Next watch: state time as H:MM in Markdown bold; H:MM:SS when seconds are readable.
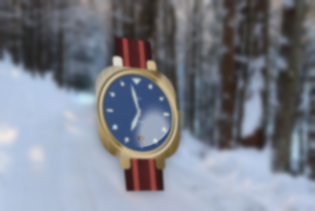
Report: **6:58**
